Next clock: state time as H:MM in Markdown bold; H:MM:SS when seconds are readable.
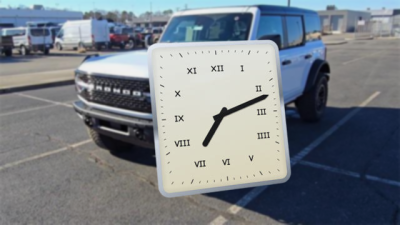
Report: **7:12**
